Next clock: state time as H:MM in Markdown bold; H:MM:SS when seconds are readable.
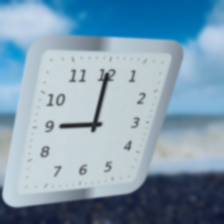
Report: **9:00**
